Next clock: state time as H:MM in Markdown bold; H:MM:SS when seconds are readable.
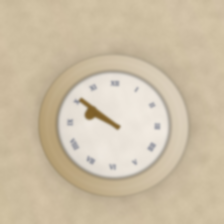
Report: **9:51**
